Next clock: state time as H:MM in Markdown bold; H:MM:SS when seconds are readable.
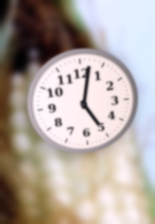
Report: **5:02**
